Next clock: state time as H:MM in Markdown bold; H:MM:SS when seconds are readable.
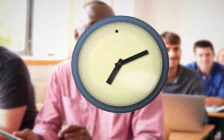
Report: **7:12**
